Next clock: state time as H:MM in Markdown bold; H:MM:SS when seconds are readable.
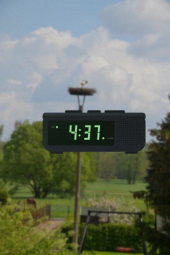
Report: **4:37**
